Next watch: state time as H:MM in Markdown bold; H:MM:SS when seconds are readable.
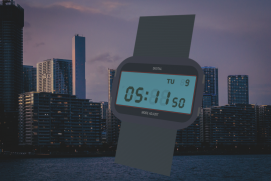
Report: **5:11:50**
